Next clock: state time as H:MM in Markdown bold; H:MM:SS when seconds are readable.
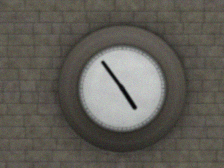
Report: **4:54**
